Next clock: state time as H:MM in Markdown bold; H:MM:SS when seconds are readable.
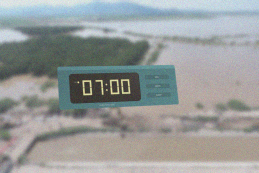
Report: **7:00**
